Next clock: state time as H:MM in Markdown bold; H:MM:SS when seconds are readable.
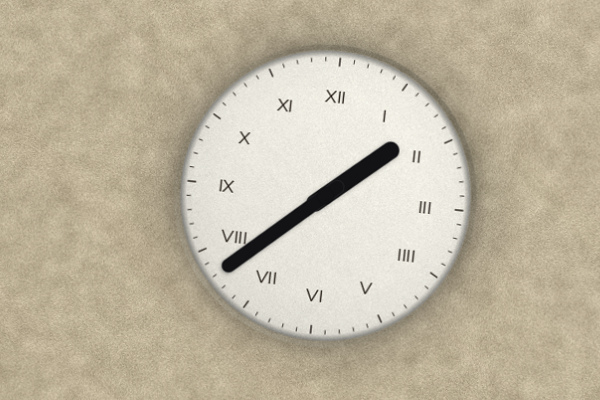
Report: **1:38**
